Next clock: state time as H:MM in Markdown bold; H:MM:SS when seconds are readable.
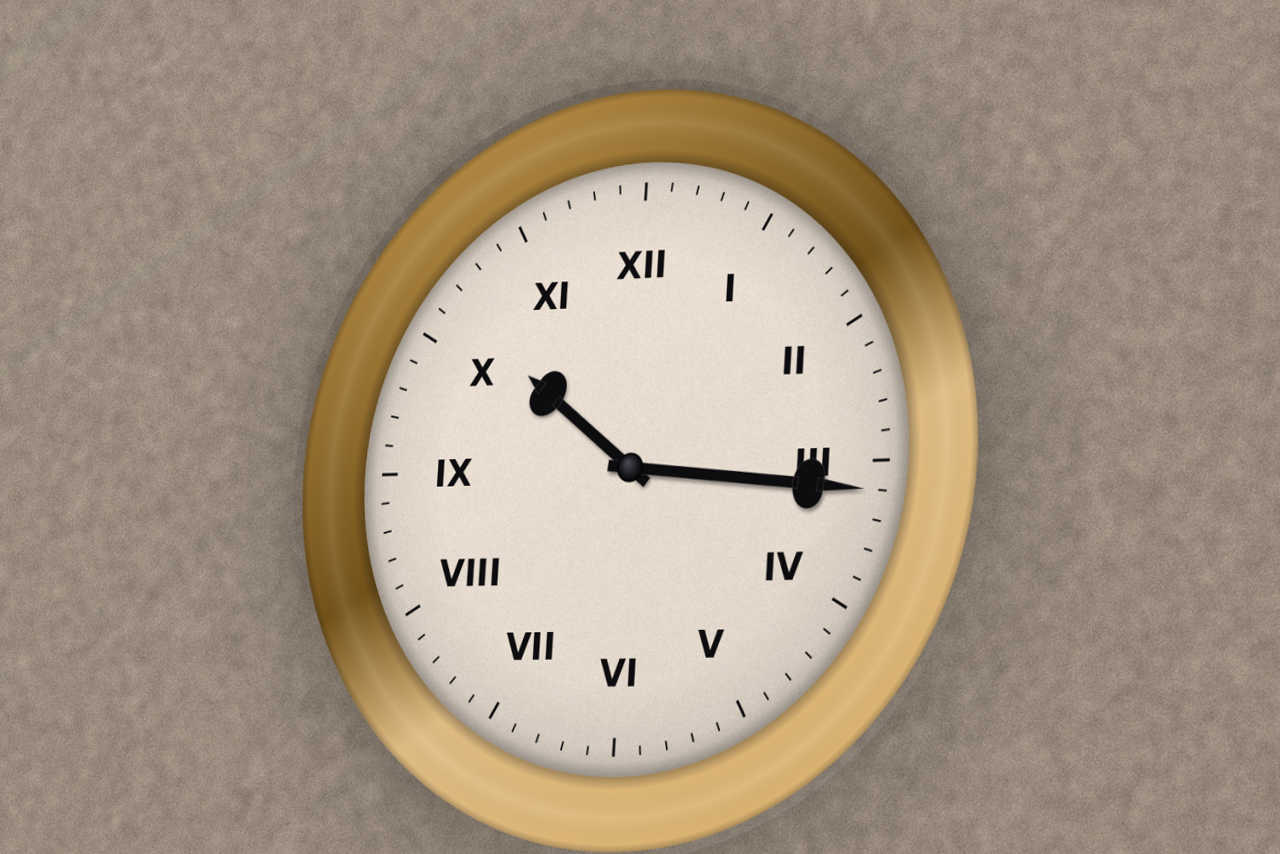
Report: **10:16**
